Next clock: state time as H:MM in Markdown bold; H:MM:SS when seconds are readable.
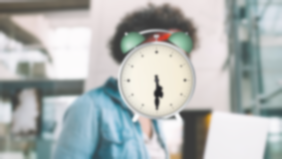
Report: **5:30**
